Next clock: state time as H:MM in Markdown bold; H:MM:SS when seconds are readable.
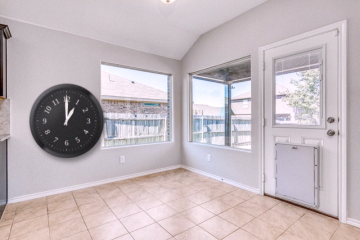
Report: **1:00**
